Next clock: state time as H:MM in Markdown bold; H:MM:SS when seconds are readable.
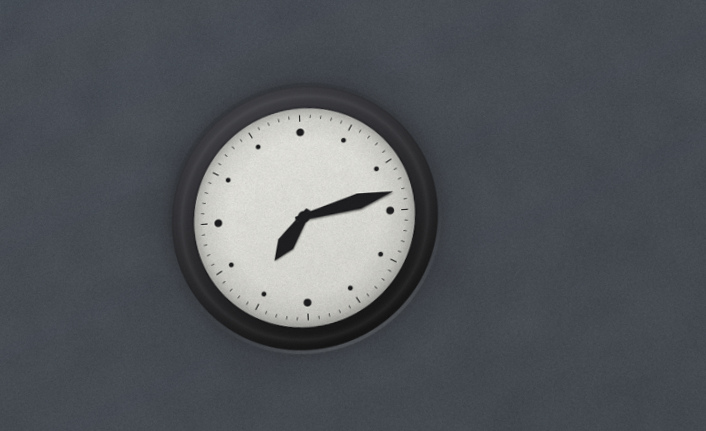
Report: **7:13**
